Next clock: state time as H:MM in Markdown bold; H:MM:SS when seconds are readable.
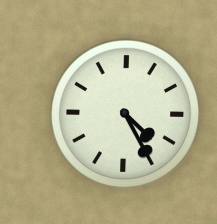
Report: **4:25**
